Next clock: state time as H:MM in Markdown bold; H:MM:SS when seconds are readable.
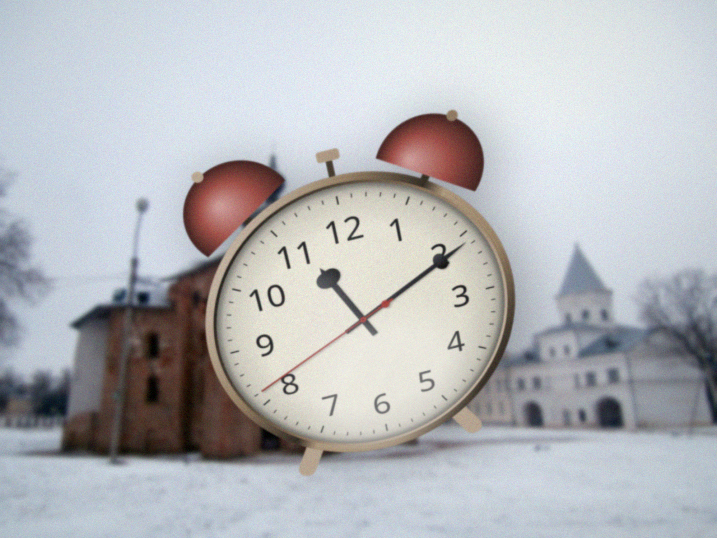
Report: **11:10:41**
